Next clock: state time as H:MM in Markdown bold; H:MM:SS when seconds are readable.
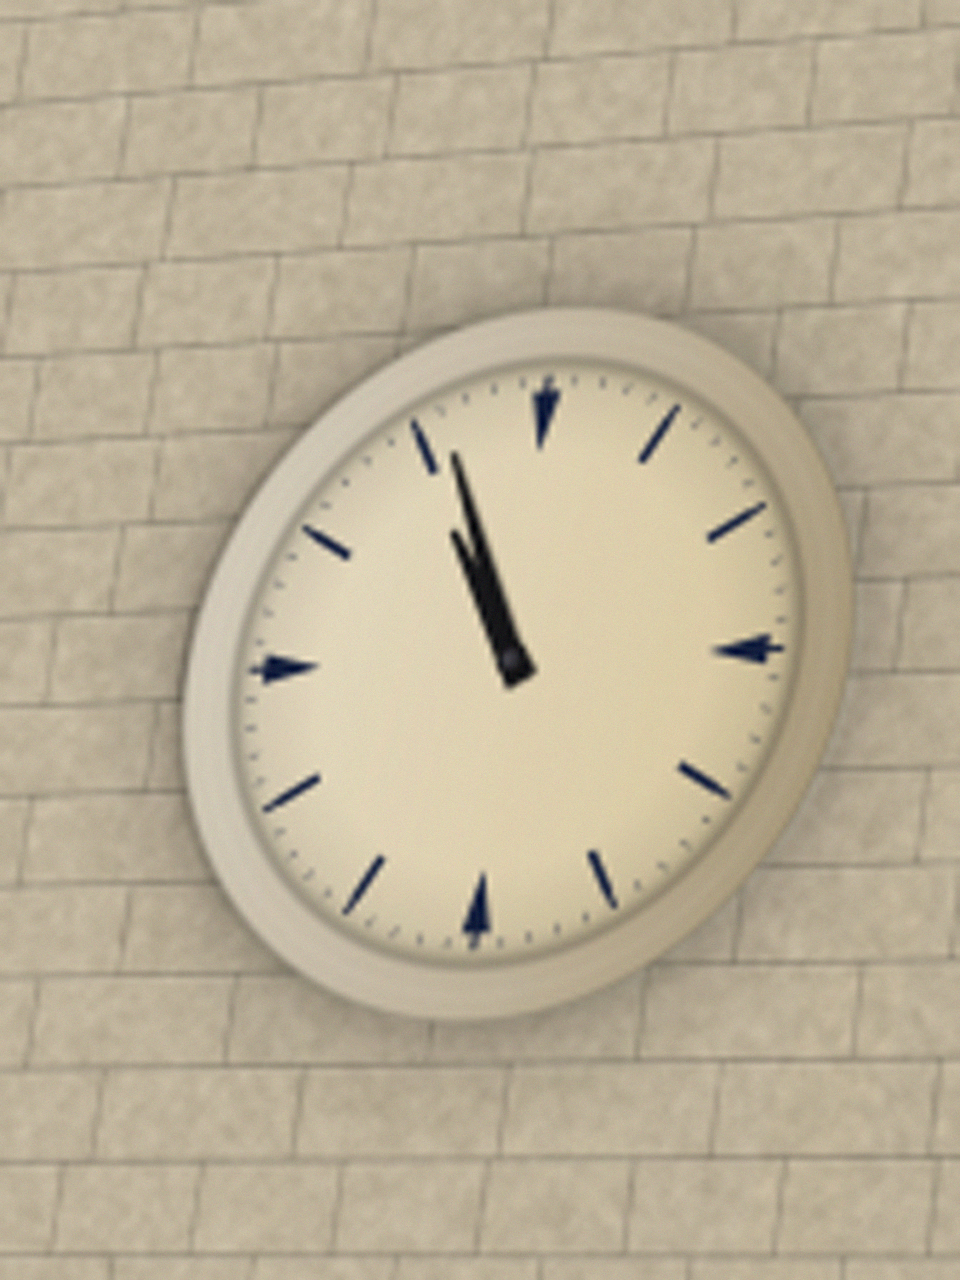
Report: **10:56**
